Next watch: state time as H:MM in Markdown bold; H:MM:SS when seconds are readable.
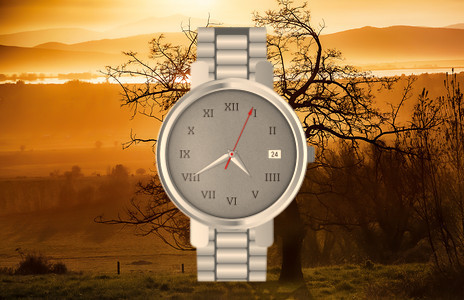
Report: **4:40:04**
